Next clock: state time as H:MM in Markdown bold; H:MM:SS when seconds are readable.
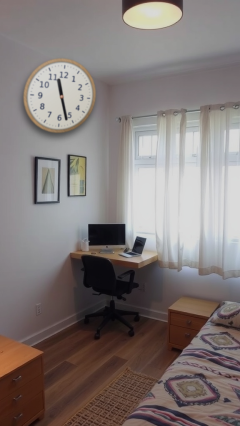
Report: **11:27**
